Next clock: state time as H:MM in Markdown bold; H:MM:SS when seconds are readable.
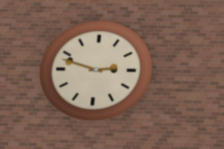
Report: **2:48**
